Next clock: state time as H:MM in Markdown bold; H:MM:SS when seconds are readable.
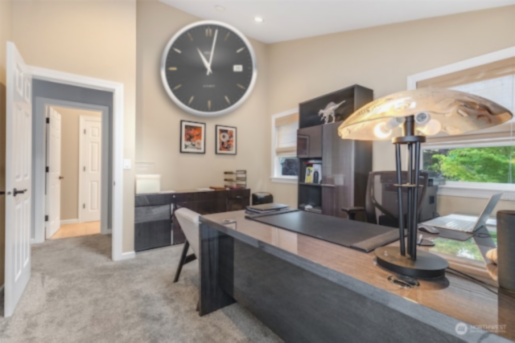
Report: **11:02**
